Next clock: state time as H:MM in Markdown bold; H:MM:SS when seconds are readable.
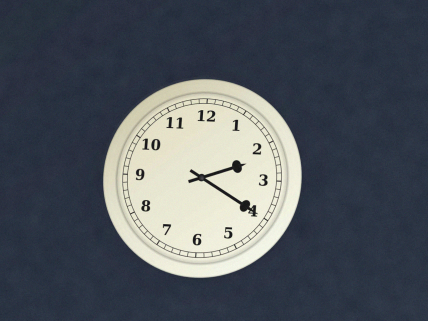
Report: **2:20**
